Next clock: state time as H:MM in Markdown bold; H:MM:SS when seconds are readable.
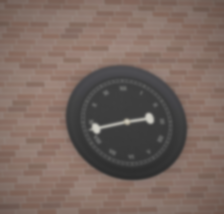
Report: **2:43**
